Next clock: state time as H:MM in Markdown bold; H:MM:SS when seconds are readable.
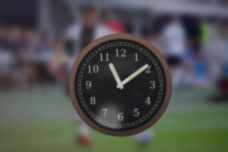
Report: **11:09**
